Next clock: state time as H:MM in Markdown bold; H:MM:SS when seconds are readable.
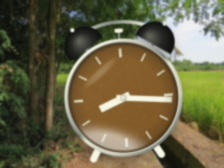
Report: **8:16**
